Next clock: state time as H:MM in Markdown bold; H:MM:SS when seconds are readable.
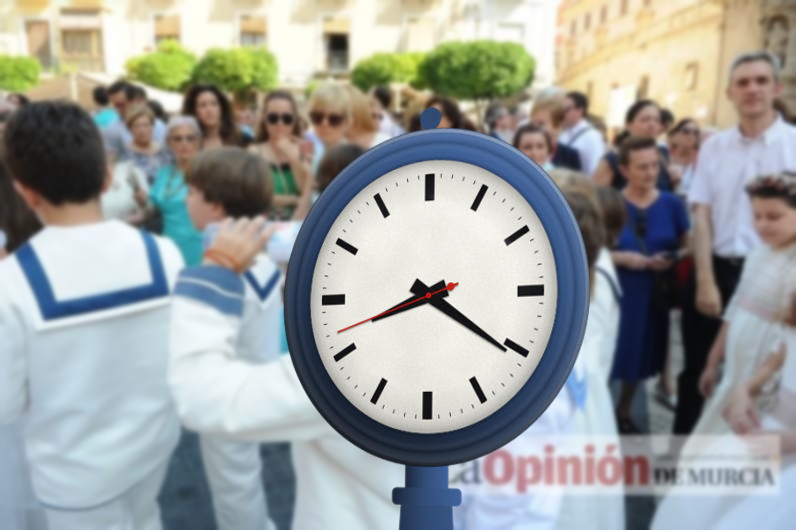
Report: **8:20:42**
